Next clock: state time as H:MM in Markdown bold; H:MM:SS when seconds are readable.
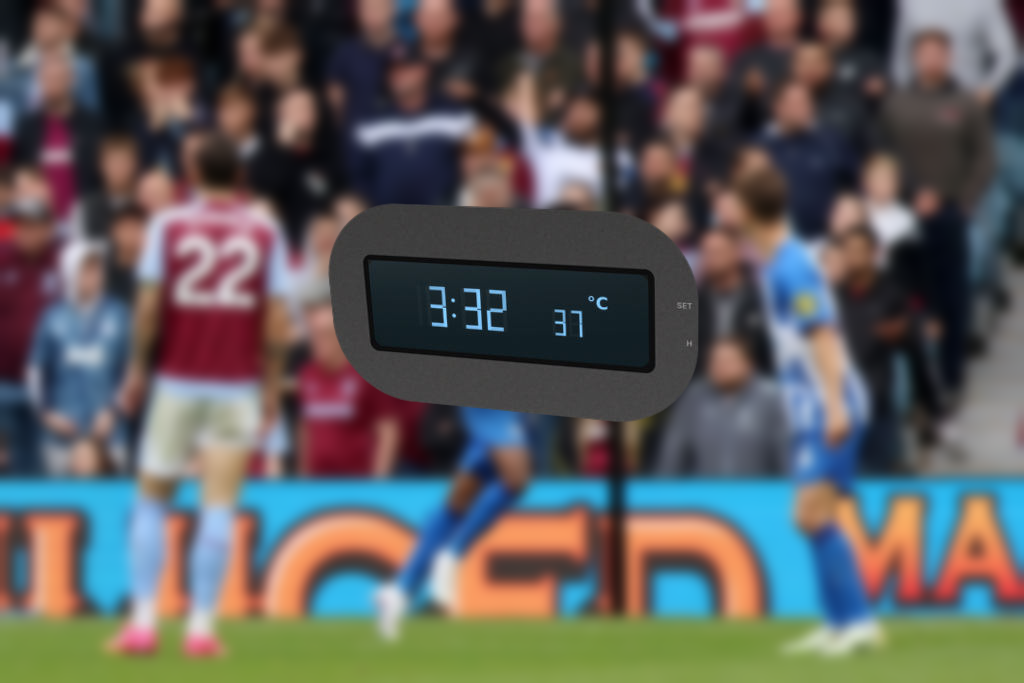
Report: **3:32**
